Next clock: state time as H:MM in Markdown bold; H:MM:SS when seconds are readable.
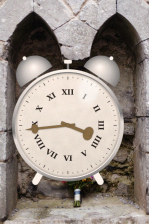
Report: **3:44**
